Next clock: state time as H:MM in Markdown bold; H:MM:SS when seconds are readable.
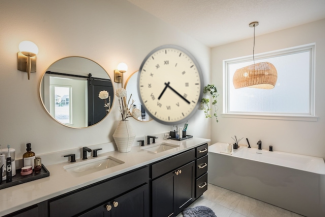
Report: **7:21**
